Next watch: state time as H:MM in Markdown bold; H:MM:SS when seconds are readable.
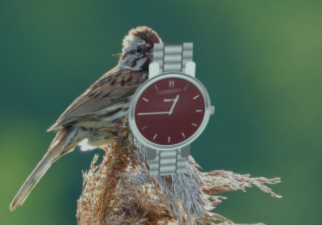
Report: **12:45**
